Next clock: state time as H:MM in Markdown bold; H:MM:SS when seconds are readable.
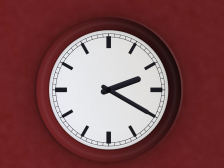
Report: **2:20**
